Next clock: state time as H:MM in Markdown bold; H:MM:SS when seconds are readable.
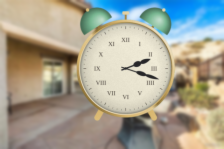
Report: **2:18**
